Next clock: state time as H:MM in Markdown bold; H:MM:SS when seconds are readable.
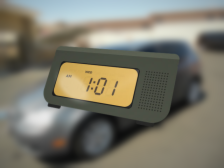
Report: **1:01**
